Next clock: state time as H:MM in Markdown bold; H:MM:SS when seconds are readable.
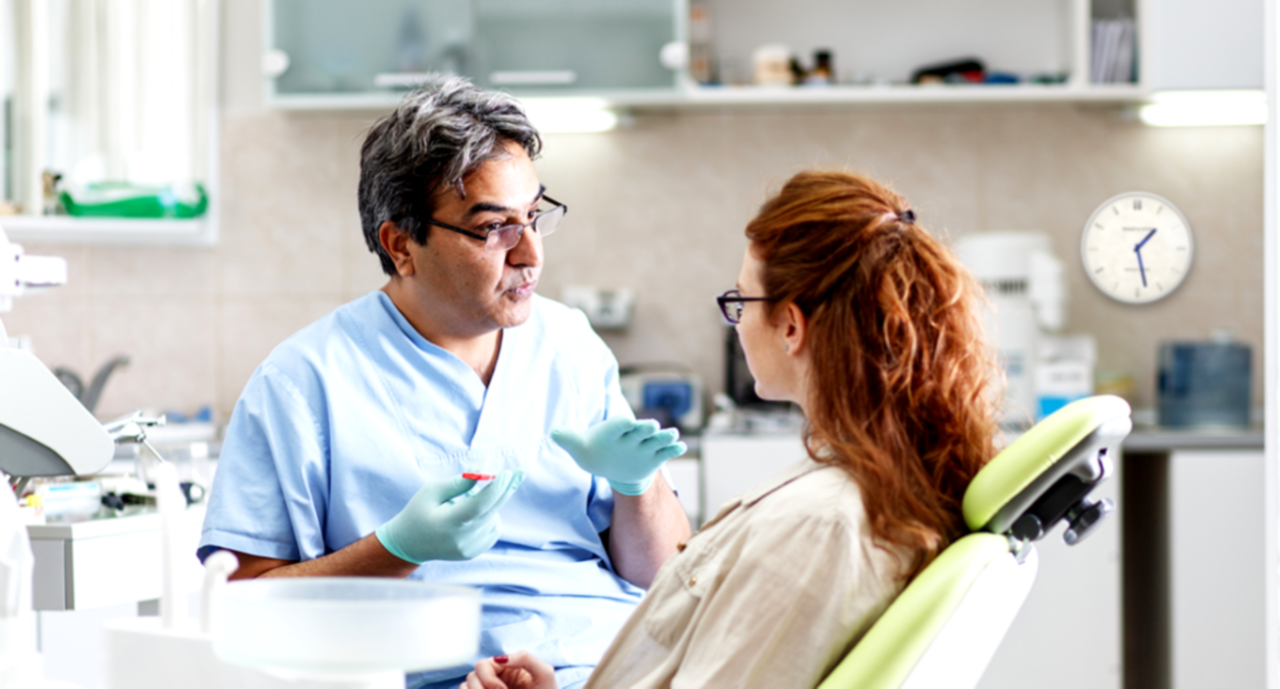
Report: **1:28**
